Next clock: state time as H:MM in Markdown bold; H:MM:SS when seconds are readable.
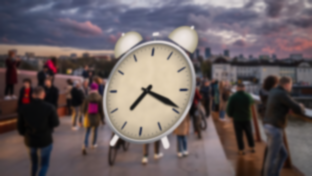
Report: **7:19**
